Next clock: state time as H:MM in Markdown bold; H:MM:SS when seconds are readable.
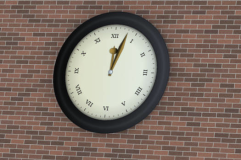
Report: **12:03**
